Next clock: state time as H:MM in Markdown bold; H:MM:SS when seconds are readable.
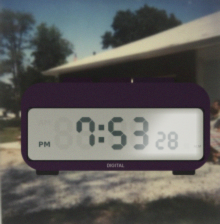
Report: **7:53:28**
